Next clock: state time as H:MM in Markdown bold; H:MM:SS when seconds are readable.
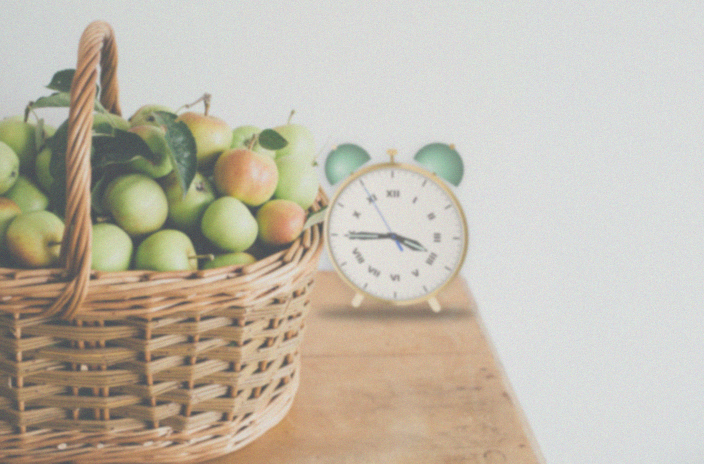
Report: **3:44:55**
